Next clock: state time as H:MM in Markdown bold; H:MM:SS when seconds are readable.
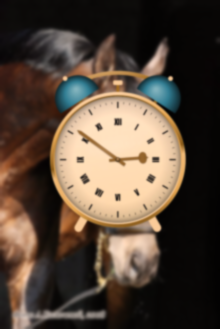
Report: **2:51**
